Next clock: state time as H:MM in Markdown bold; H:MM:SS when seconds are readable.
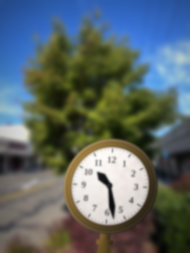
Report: **10:28**
